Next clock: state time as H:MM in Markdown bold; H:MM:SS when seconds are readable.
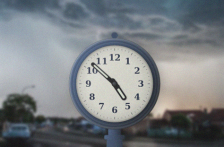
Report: **4:52**
